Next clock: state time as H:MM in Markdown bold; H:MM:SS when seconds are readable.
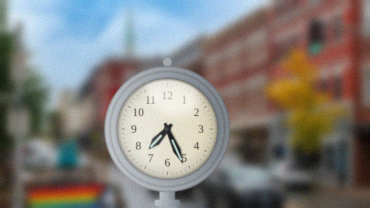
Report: **7:26**
